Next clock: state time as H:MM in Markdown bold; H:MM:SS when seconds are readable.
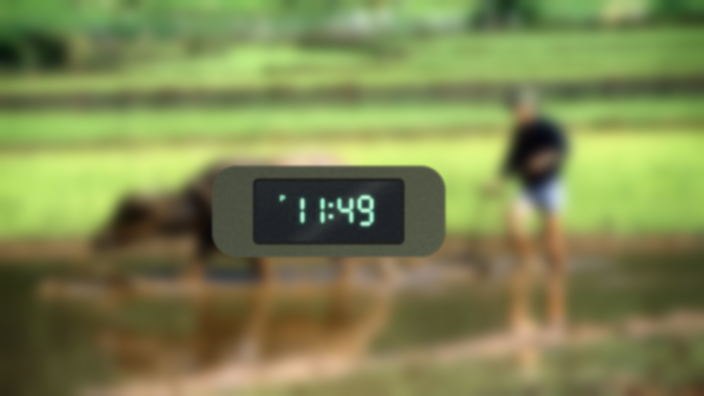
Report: **11:49**
